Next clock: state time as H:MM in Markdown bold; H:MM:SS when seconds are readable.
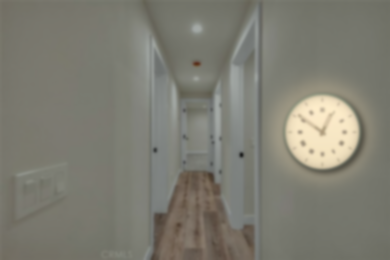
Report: **12:51**
